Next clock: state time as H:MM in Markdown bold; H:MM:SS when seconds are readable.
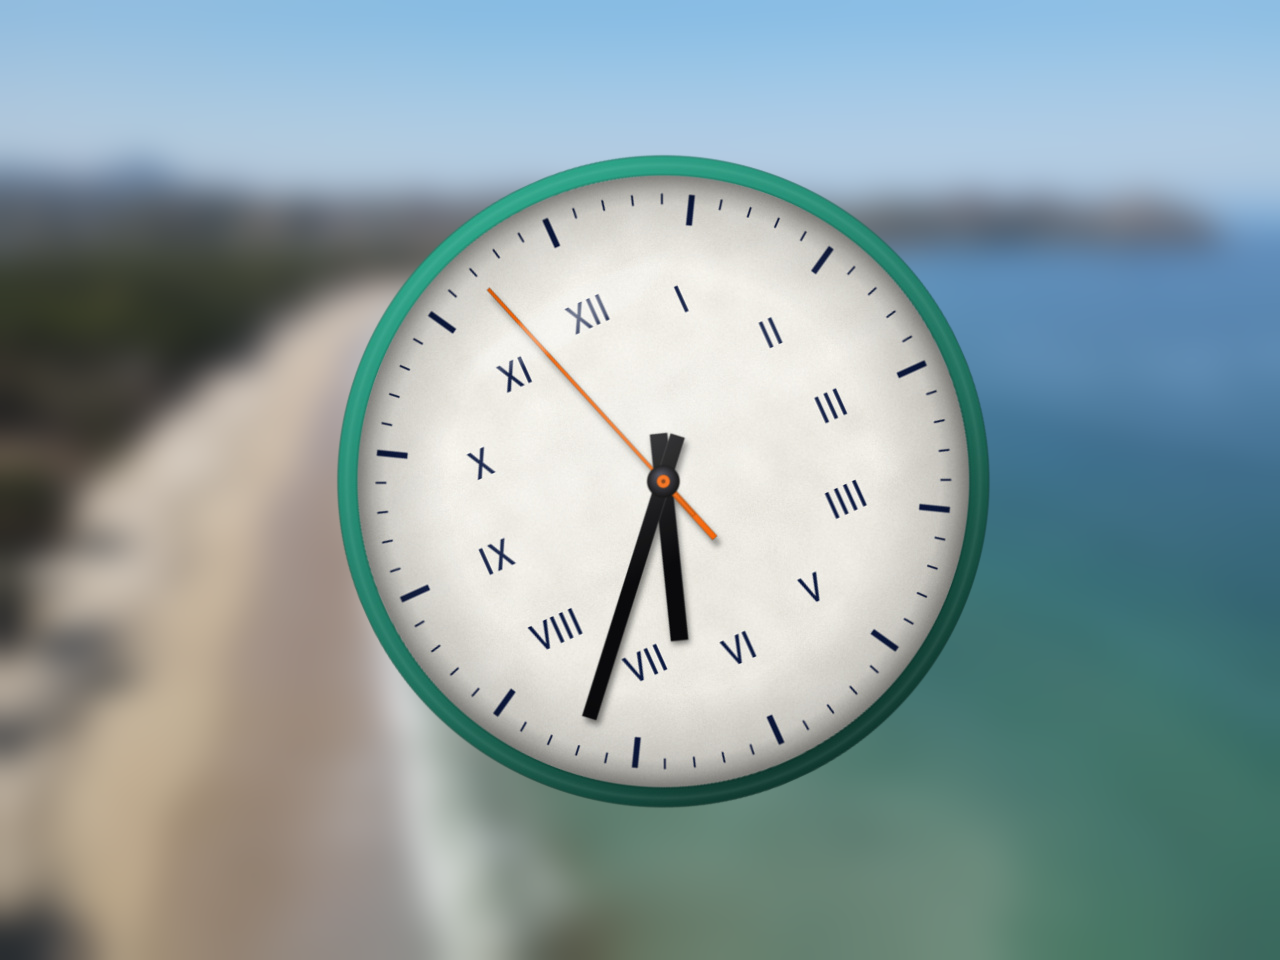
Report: **6:36:57**
